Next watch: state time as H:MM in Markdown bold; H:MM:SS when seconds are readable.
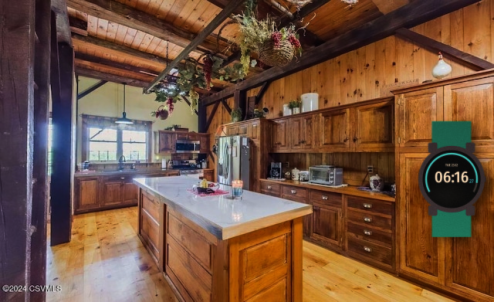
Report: **6:16**
